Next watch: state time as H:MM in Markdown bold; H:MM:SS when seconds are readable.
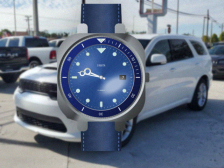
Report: **9:47**
